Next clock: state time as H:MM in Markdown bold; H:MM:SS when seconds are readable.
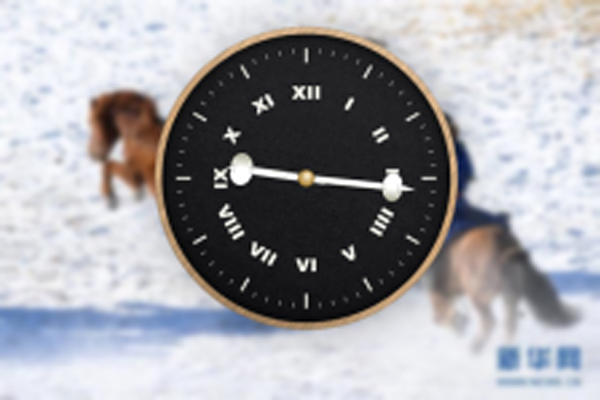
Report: **9:16**
